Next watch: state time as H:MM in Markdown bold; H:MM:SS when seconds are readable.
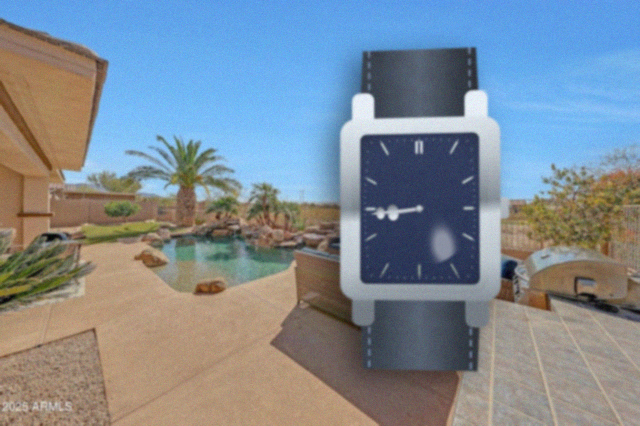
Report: **8:44**
